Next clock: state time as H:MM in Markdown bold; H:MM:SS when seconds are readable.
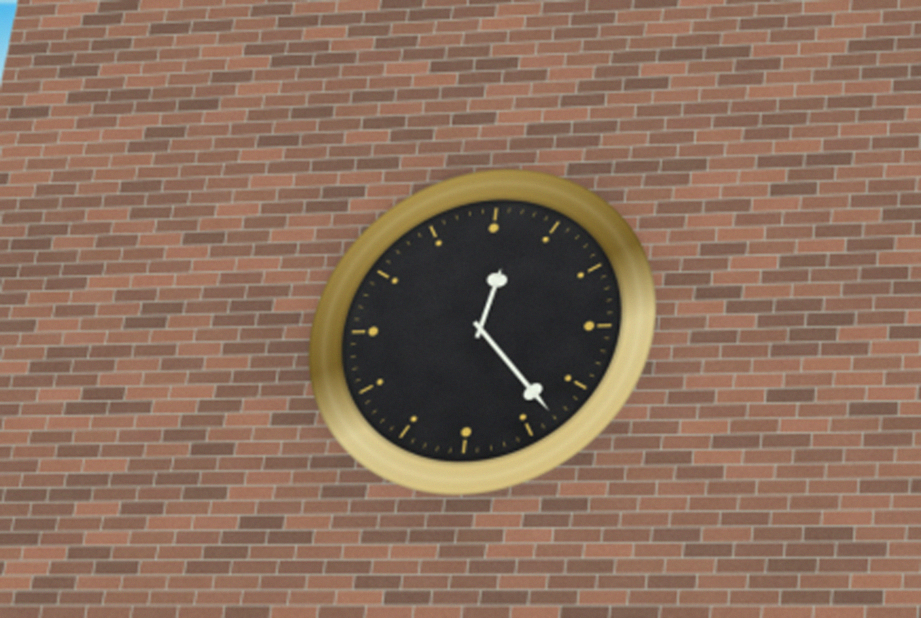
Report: **12:23**
